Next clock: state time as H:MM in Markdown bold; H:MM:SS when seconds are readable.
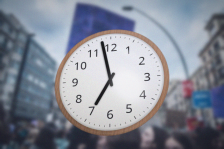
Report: **6:58**
